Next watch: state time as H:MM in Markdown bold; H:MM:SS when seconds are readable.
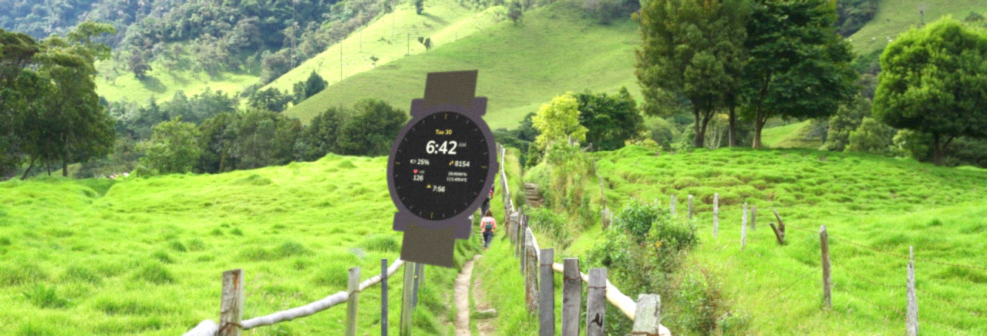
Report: **6:42**
